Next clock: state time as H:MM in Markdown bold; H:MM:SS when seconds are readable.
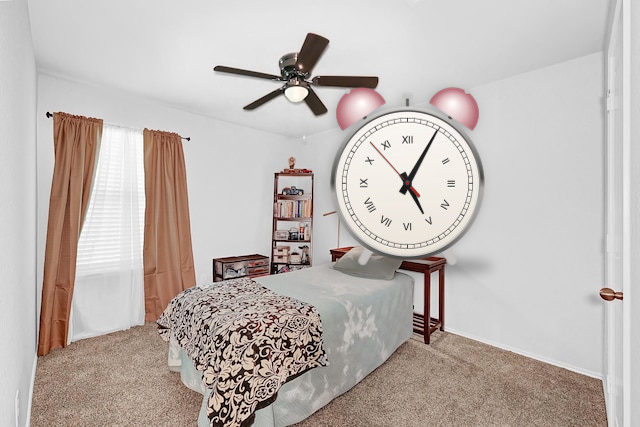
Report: **5:04:53**
